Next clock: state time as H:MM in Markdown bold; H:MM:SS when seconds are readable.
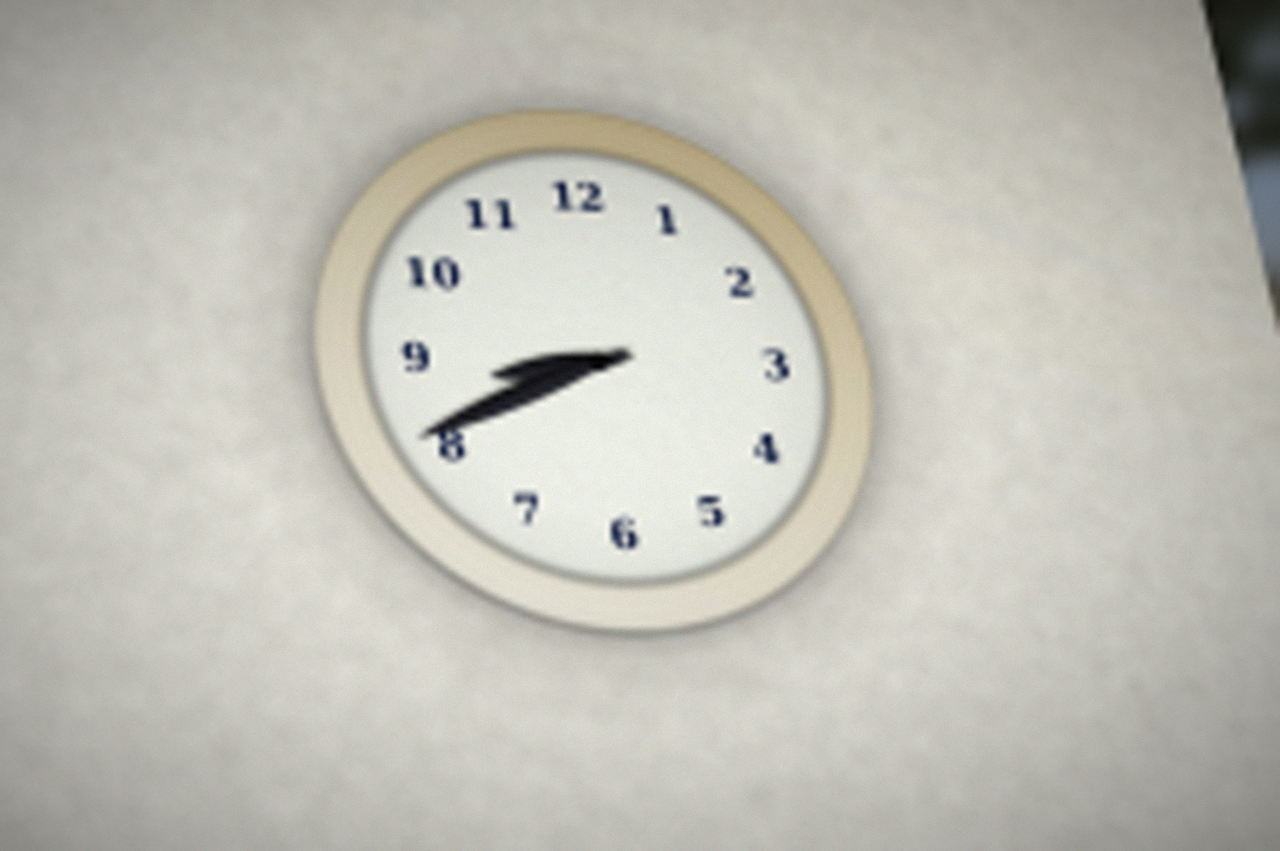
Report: **8:41**
